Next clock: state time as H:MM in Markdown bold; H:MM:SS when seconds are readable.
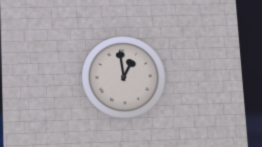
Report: **12:59**
